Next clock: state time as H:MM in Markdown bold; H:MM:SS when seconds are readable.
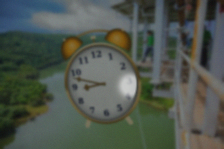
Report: **8:48**
